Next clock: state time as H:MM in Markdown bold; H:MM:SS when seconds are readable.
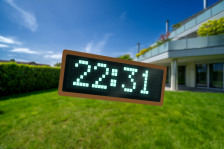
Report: **22:31**
